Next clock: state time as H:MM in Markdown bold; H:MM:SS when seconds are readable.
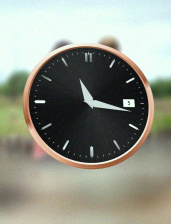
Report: **11:17**
